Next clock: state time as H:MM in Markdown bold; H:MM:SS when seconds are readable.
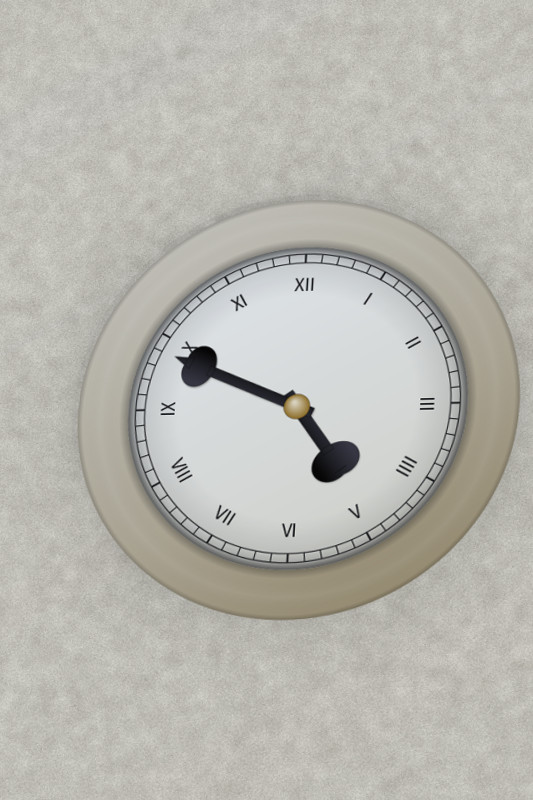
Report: **4:49**
